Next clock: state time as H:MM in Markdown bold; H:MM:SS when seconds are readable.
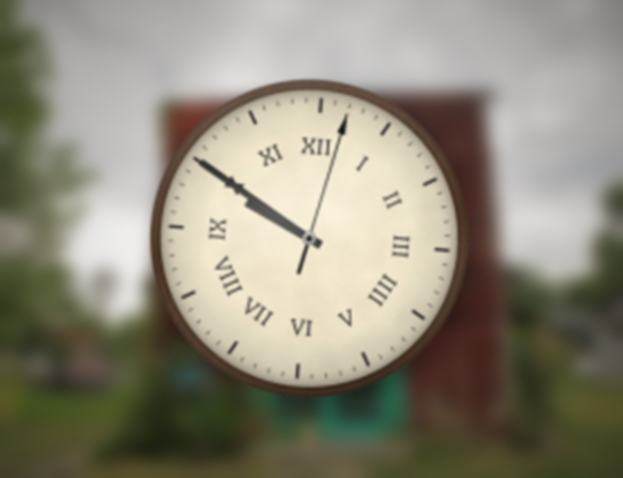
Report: **9:50:02**
